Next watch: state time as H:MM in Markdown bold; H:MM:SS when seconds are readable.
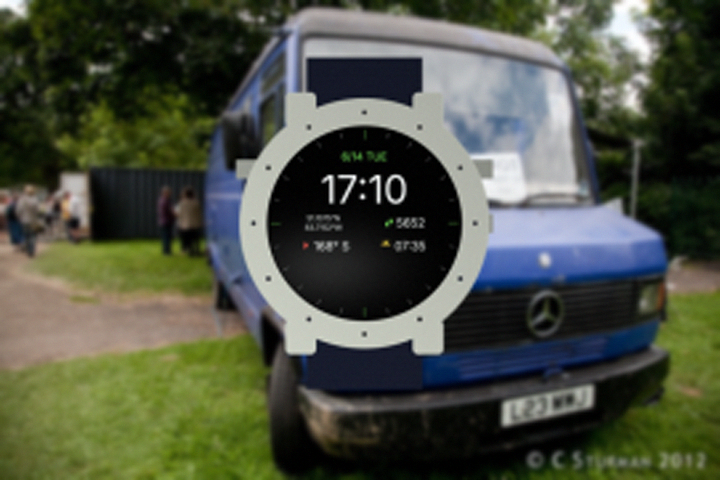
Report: **17:10**
